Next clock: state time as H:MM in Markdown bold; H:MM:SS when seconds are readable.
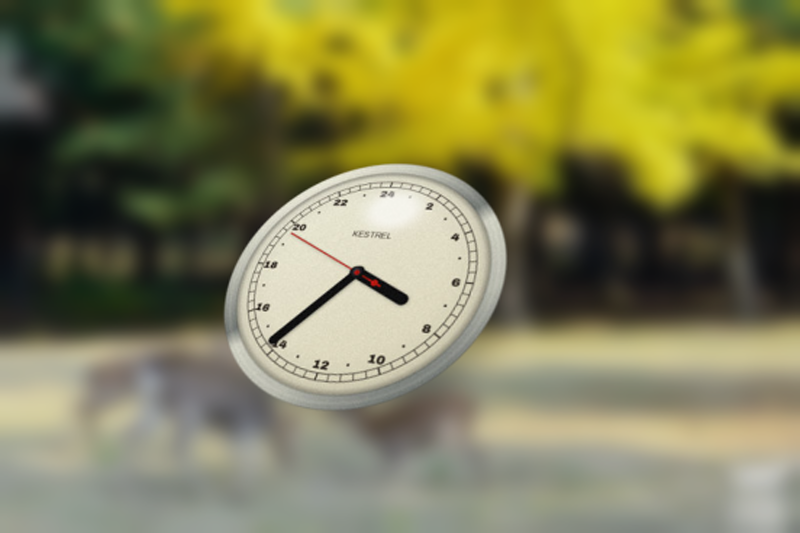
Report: **7:35:49**
